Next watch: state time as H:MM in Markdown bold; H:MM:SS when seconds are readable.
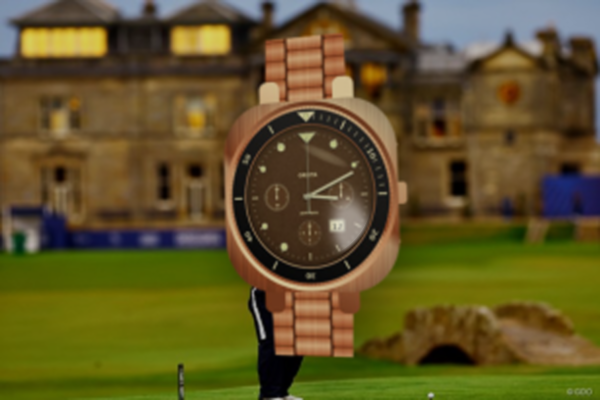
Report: **3:11**
